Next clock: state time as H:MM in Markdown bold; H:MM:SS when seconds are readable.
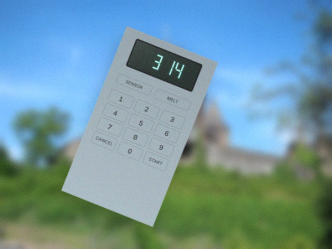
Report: **3:14**
